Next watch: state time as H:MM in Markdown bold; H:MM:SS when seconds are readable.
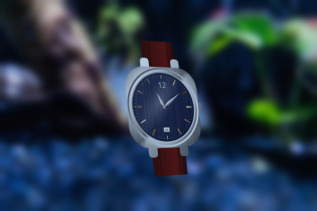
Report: **11:09**
